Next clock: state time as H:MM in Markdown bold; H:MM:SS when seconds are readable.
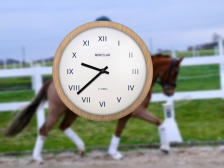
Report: **9:38**
